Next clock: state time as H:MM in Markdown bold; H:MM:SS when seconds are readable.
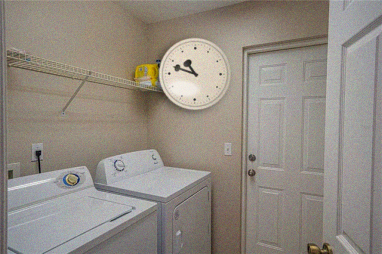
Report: **10:48**
